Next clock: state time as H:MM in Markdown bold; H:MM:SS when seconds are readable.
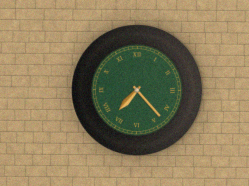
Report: **7:23**
